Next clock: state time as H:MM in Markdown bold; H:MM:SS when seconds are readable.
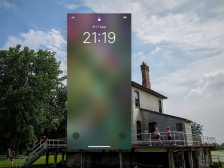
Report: **21:19**
